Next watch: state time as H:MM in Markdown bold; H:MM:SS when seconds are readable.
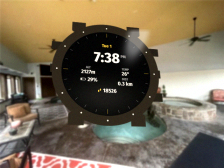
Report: **7:38**
